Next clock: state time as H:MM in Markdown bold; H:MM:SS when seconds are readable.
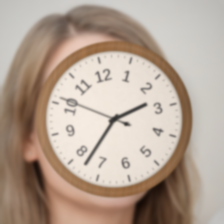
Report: **2:37:51**
